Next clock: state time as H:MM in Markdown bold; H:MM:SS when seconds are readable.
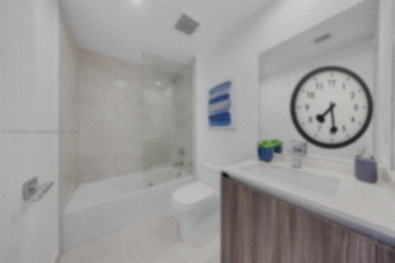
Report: **7:29**
